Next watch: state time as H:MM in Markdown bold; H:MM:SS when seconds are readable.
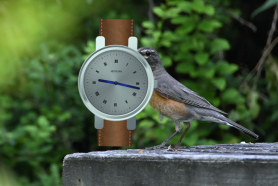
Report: **9:17**
